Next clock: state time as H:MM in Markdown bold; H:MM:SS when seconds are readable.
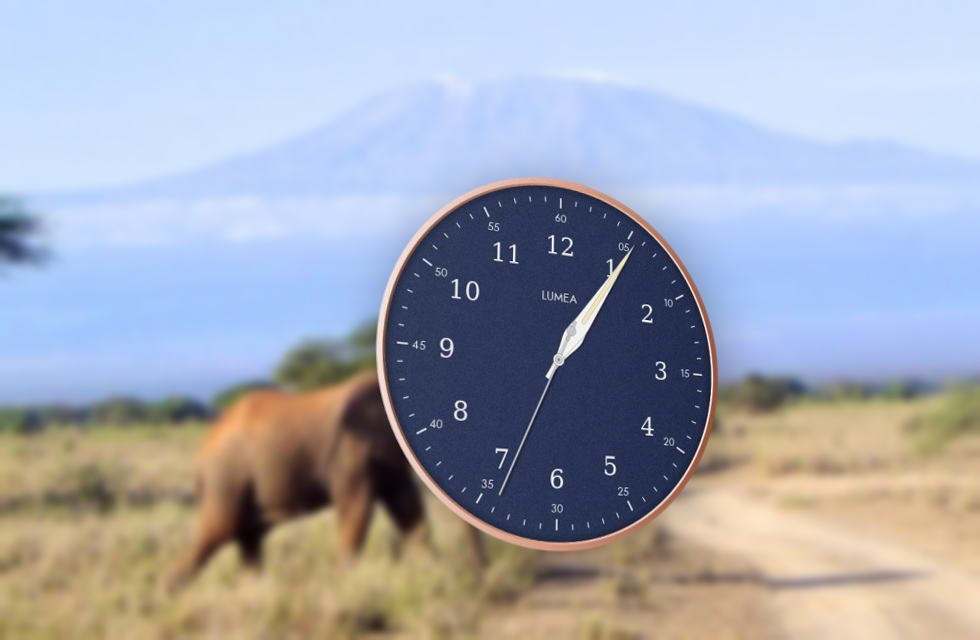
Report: **1:05:34**
